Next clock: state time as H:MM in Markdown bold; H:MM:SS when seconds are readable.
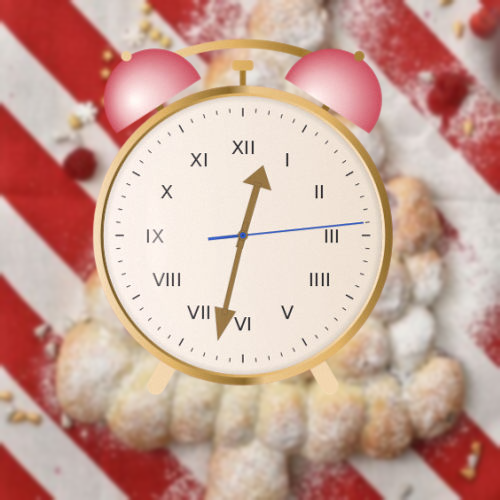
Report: **12:32:14**
